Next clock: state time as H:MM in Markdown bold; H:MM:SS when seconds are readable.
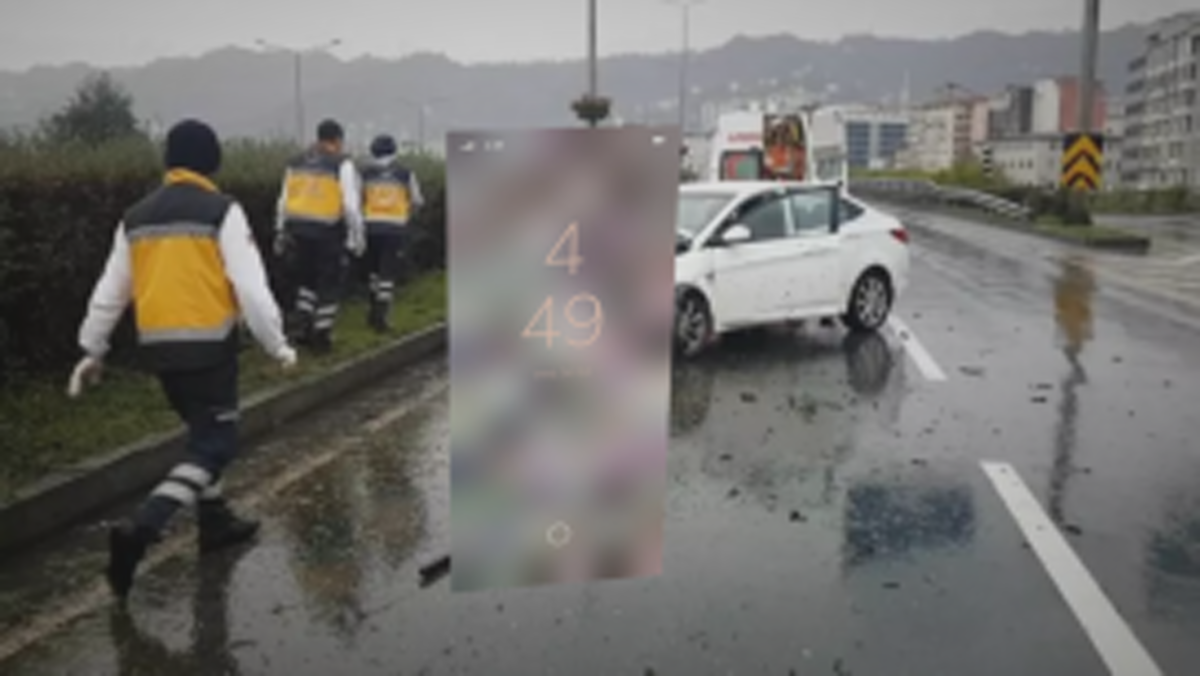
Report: **4:49**
